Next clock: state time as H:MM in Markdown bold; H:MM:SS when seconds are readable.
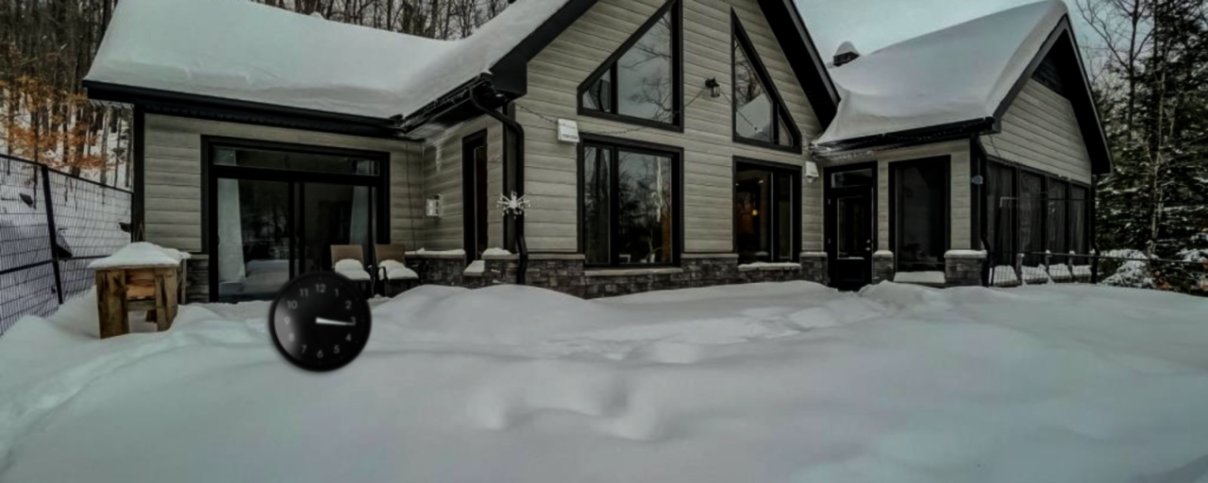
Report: **3:16**
